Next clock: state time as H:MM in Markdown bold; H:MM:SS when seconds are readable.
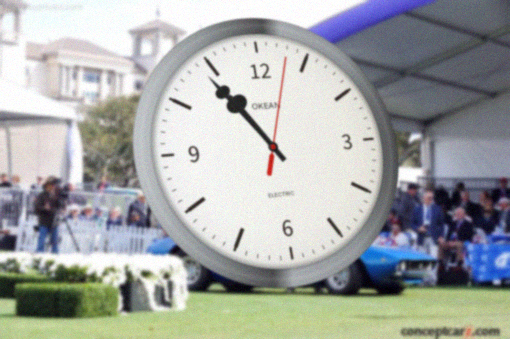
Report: **10:54:03**
